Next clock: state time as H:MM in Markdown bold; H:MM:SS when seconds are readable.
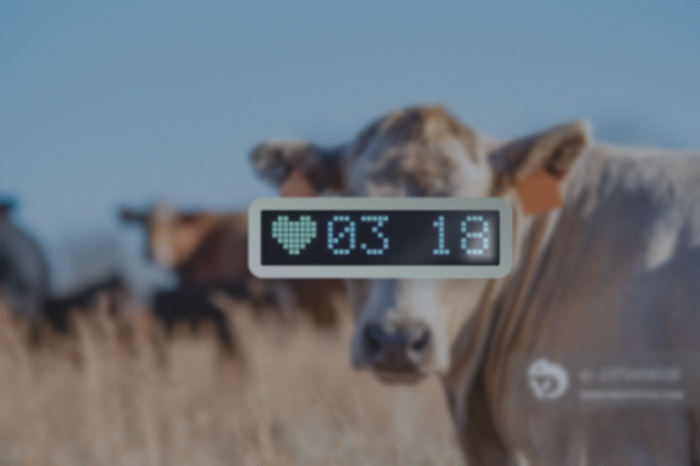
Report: **3:18**
